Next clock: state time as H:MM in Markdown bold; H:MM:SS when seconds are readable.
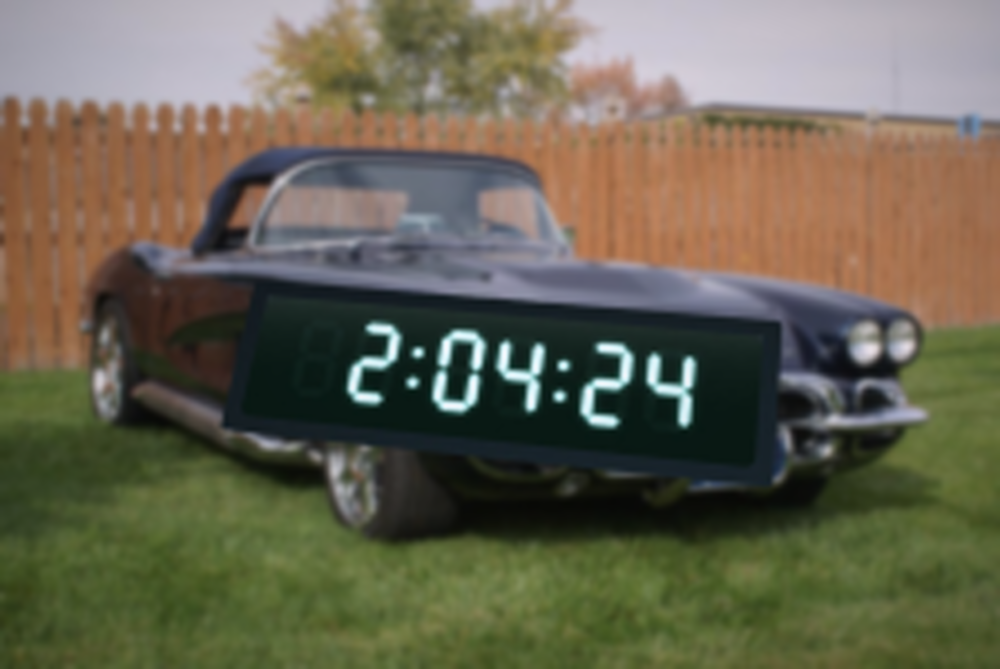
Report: **2:04:24**
